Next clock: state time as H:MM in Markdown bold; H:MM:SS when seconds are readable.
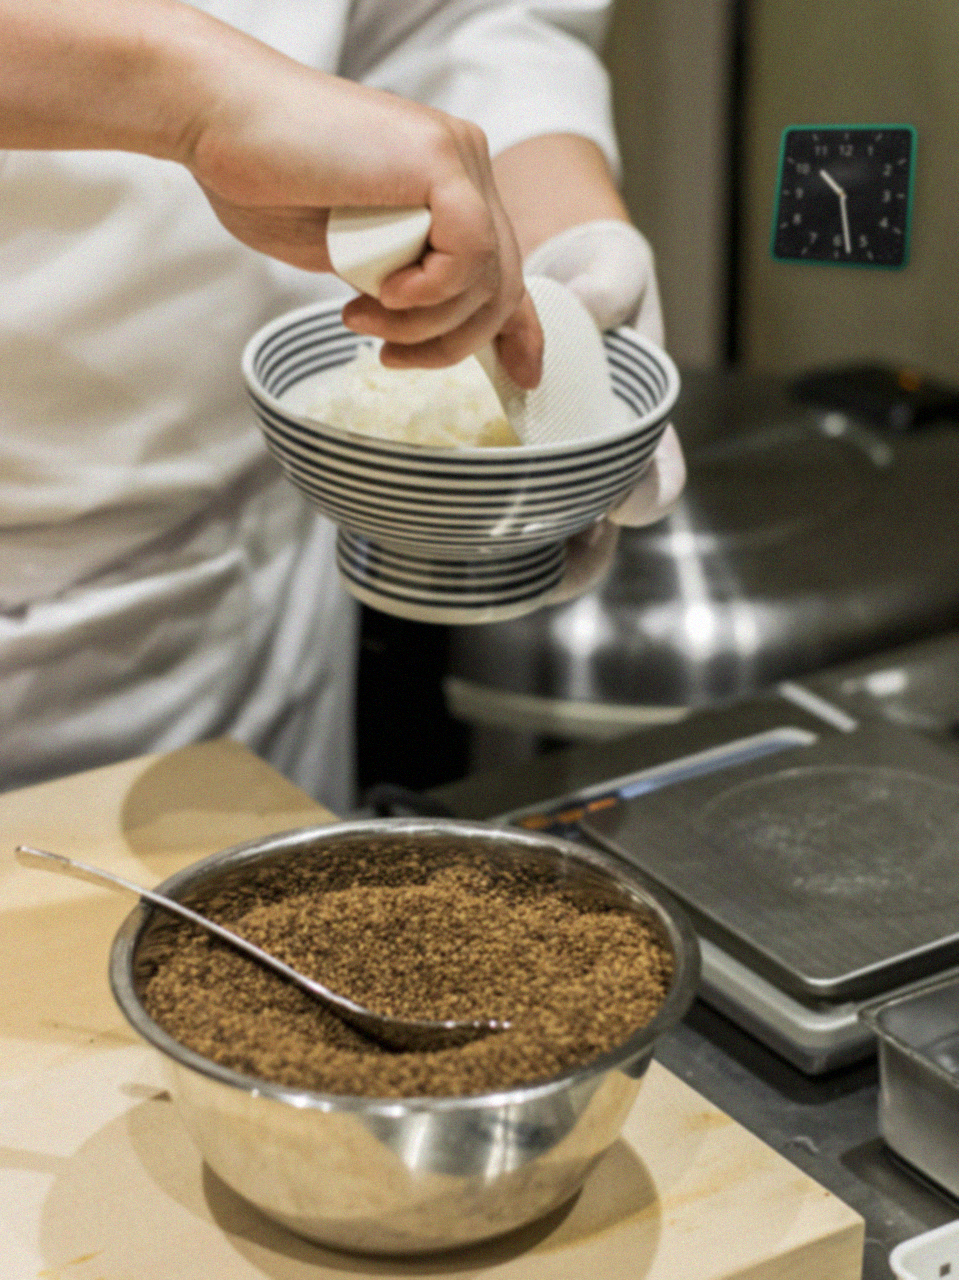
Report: **10:28**
